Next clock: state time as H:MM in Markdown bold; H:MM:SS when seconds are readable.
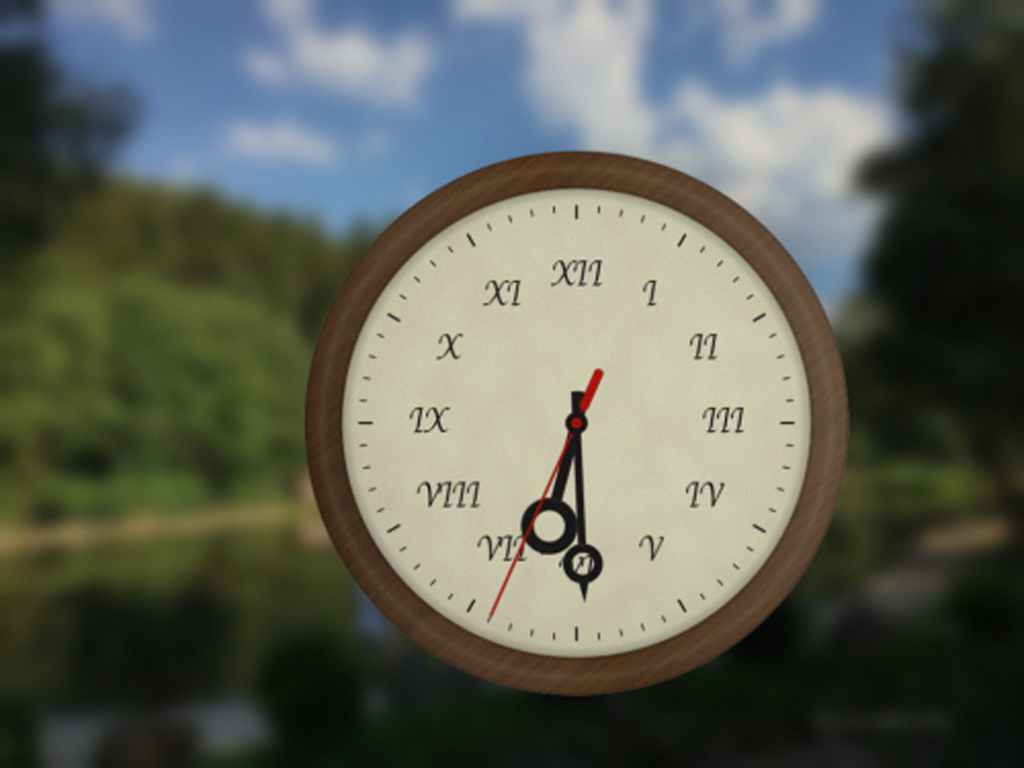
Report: **6:29:34**
